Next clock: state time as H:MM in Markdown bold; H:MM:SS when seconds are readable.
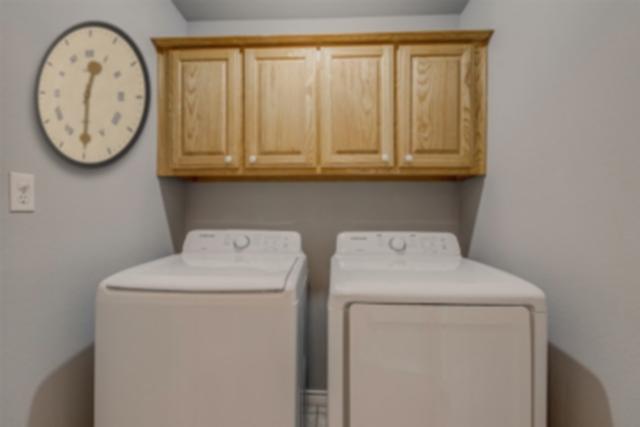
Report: **12:30**
